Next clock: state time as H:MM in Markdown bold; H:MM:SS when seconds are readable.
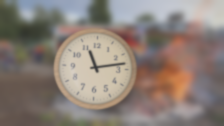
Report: **11:13**
